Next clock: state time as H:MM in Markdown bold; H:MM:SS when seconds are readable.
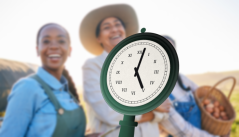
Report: **5:02**
